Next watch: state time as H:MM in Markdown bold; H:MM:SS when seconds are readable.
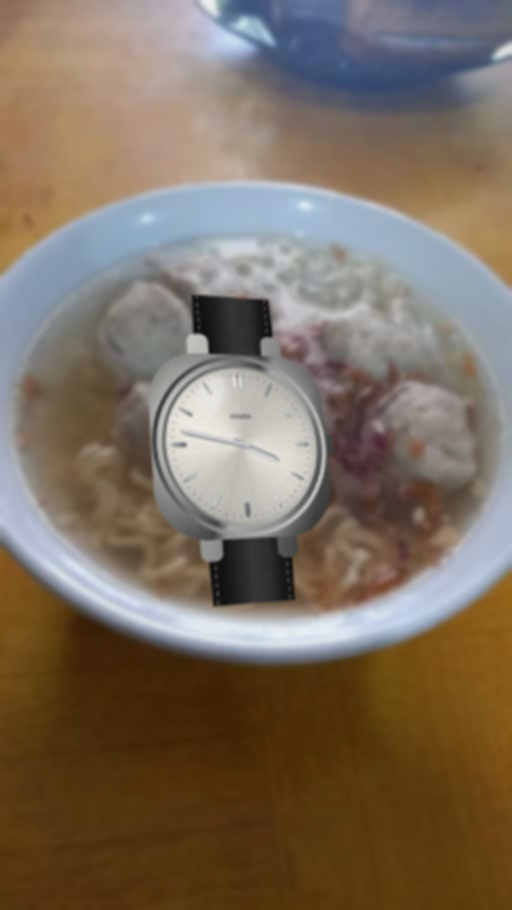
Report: **3:47**
